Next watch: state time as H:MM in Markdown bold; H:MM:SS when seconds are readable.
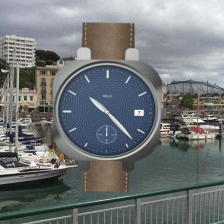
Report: **10:23**
